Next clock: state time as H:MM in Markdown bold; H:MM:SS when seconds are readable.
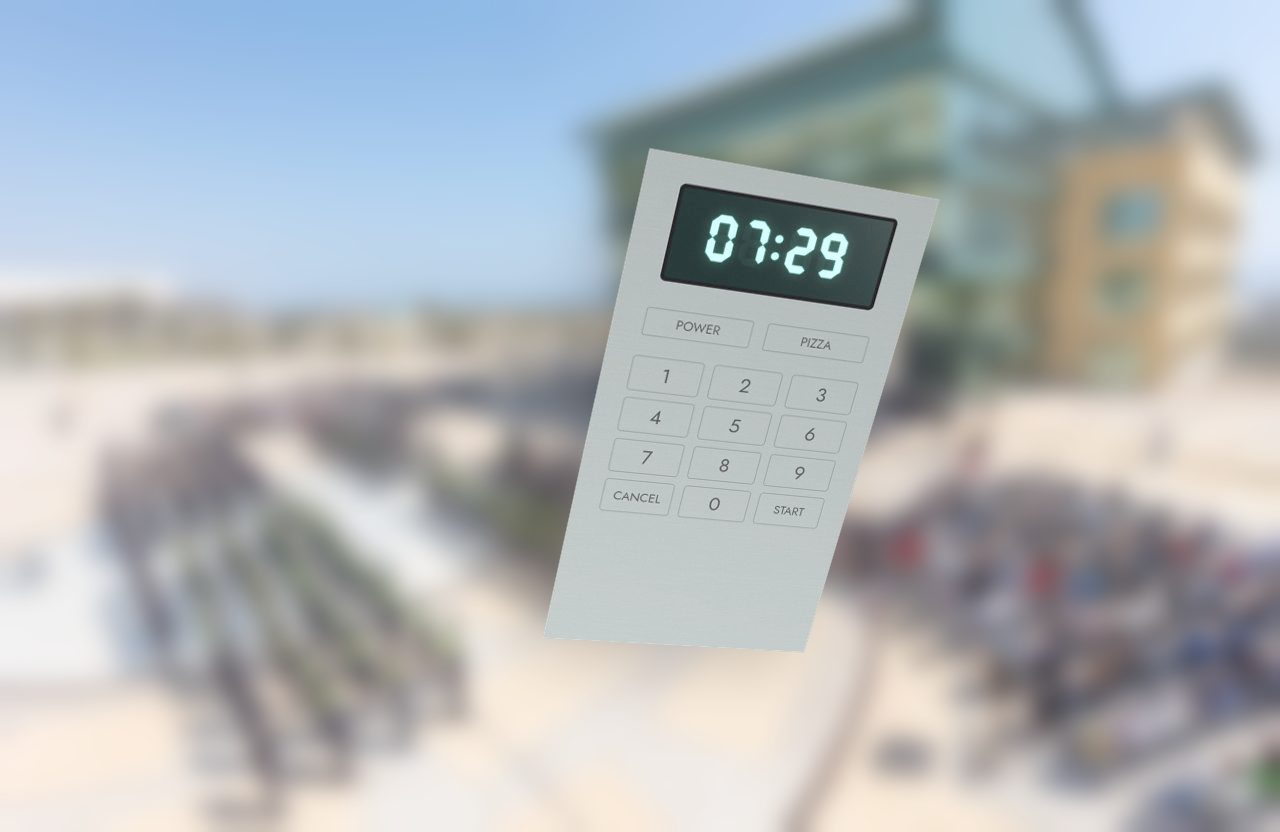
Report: **7:29**
